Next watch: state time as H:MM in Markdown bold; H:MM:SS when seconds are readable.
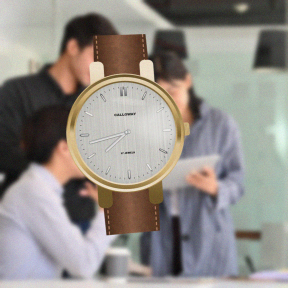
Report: **7:43**
